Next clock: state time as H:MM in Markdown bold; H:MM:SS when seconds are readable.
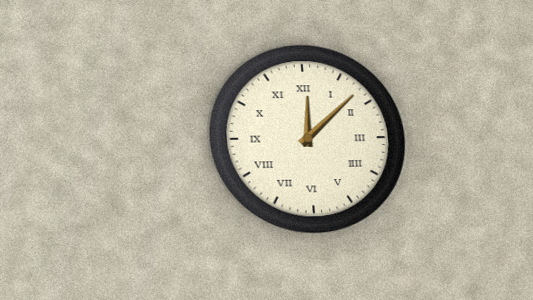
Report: **12:08**
